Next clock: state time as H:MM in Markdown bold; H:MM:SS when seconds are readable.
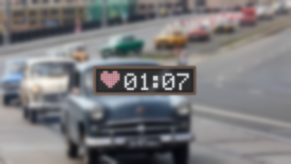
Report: **1:07**
